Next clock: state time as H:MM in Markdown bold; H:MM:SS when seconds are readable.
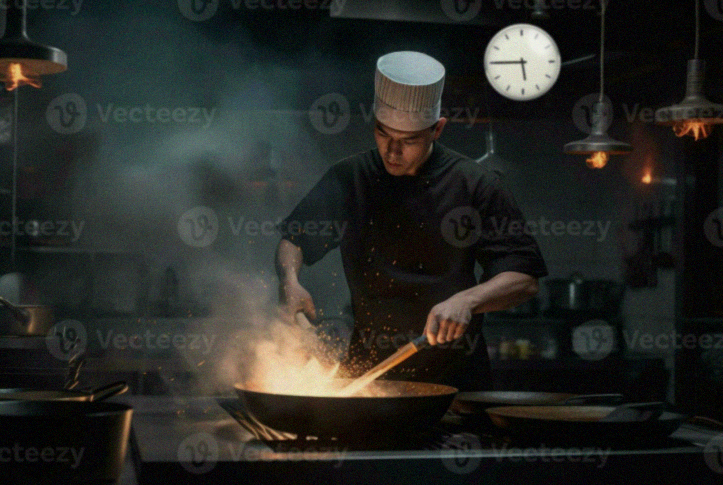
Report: **5:45**
